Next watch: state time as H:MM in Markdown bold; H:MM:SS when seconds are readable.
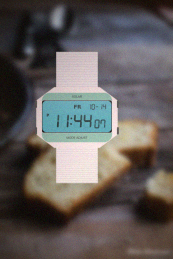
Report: **11:44:07**
